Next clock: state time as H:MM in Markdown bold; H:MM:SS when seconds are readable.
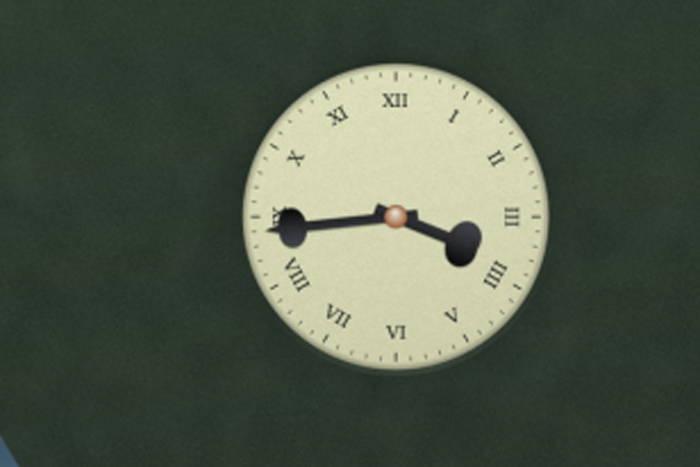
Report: **3:44**
